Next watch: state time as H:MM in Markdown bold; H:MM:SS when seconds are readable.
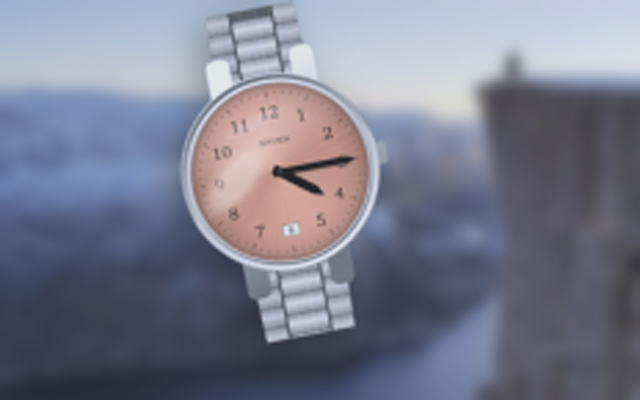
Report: **4:15**
